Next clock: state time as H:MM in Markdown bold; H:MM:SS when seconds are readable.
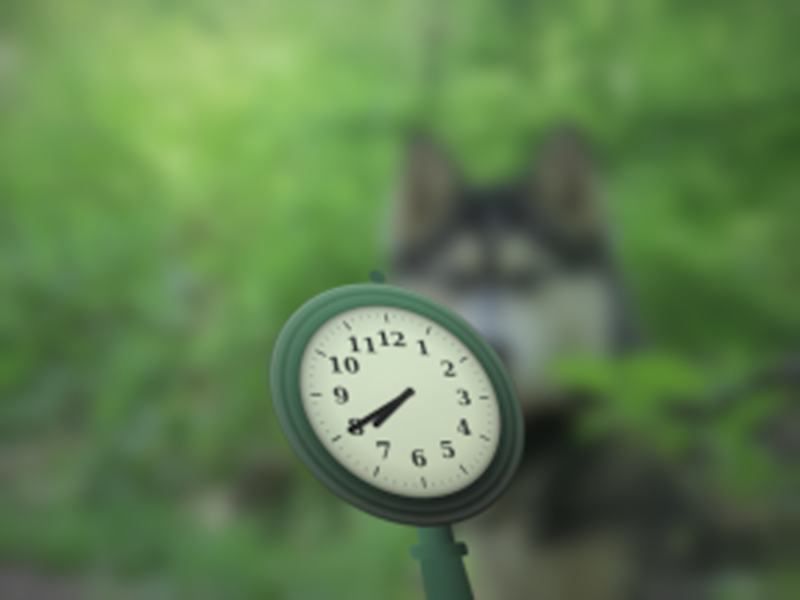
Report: **7:40**
